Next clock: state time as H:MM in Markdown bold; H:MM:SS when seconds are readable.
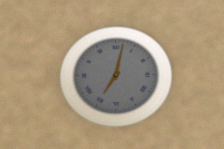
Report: **7:02**
